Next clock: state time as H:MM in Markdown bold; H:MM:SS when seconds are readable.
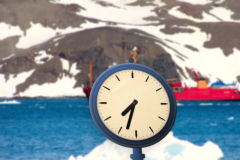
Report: **7:33**
